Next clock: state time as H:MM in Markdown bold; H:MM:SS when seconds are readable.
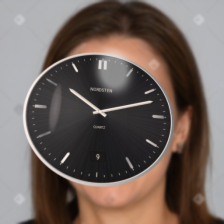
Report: **10:12**
